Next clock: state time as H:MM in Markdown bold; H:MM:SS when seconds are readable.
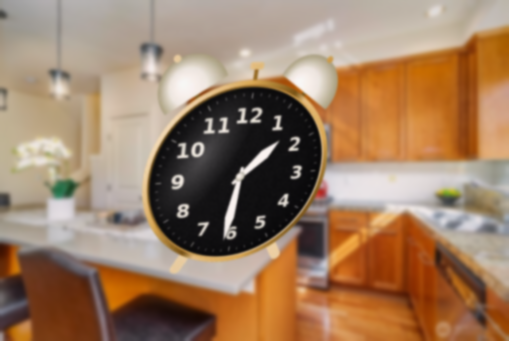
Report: **1:31**
